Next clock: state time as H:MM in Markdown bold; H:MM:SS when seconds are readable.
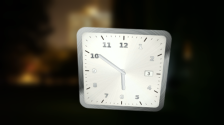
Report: **5:51**
